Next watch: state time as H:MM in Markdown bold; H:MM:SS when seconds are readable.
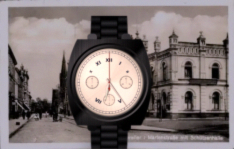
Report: **6:24**
